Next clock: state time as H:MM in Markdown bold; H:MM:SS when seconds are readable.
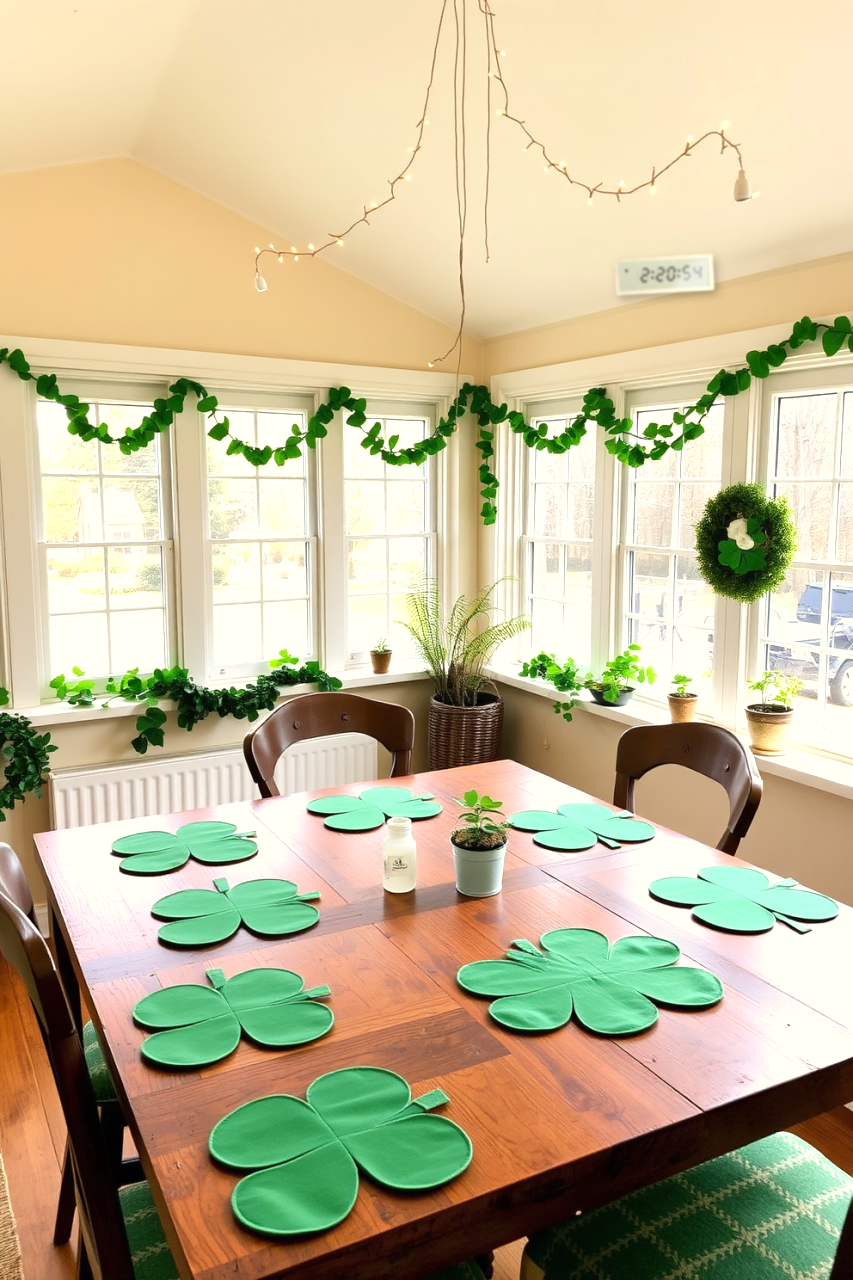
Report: **2:20:54**
